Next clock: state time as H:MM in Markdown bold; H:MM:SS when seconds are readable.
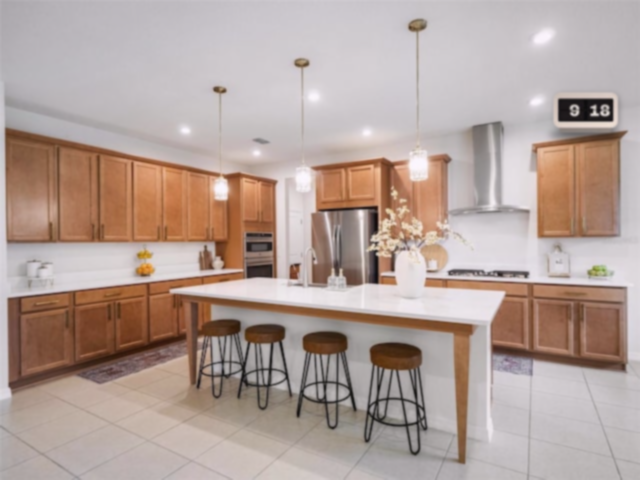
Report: **9:18**
